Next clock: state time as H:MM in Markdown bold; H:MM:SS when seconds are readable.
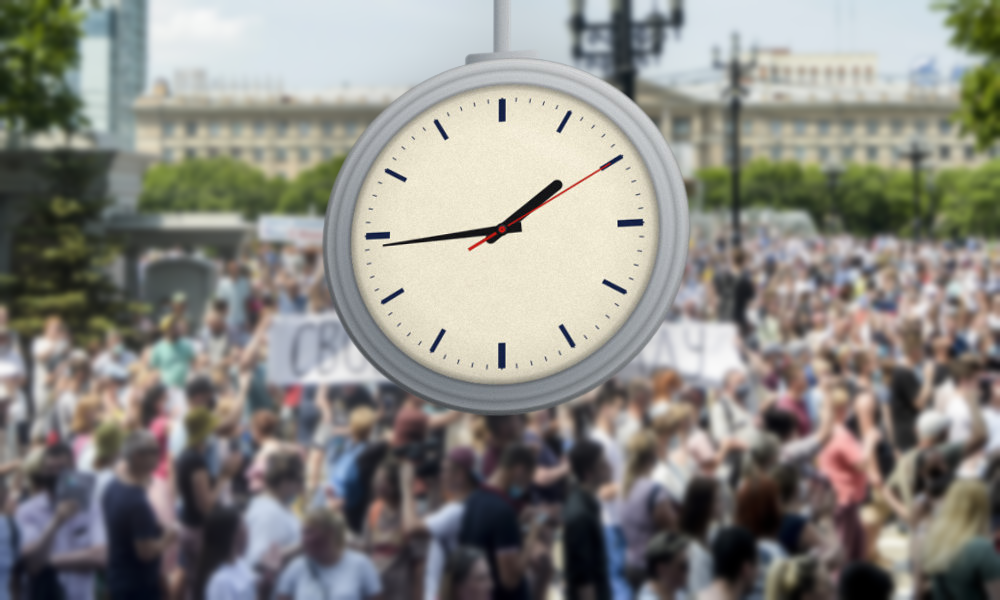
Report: **1:44:10**
